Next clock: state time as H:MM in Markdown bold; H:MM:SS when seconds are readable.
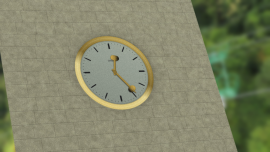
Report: **12:24**
